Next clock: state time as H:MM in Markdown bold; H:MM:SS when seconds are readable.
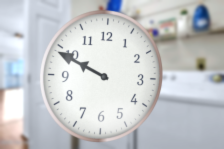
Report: **9:49**
